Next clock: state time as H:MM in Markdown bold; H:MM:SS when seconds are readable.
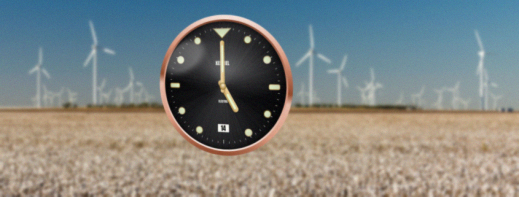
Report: **5:00**
